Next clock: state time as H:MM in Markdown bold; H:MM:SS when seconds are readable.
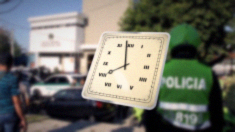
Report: **7:58**
